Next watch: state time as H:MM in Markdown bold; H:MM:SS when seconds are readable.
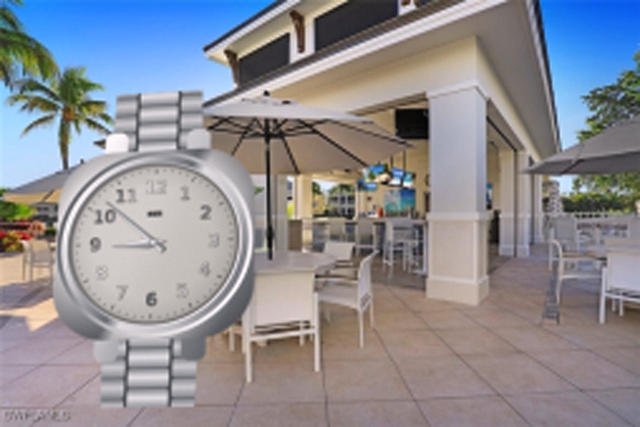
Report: **8:52**
